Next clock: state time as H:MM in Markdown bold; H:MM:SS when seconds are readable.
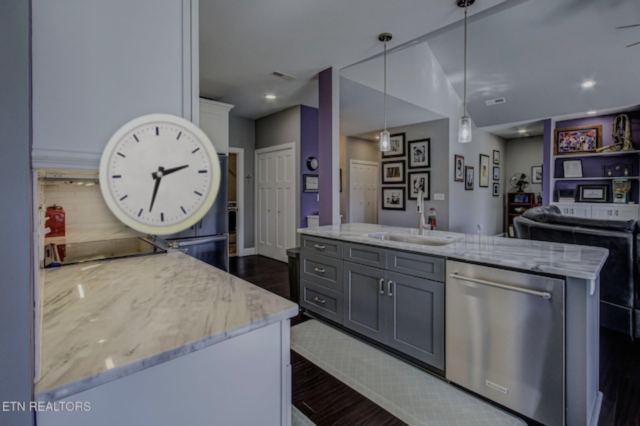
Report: **2:33**
